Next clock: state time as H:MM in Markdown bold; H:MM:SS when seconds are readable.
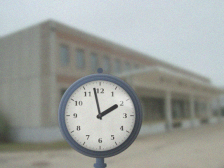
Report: **1:58**
